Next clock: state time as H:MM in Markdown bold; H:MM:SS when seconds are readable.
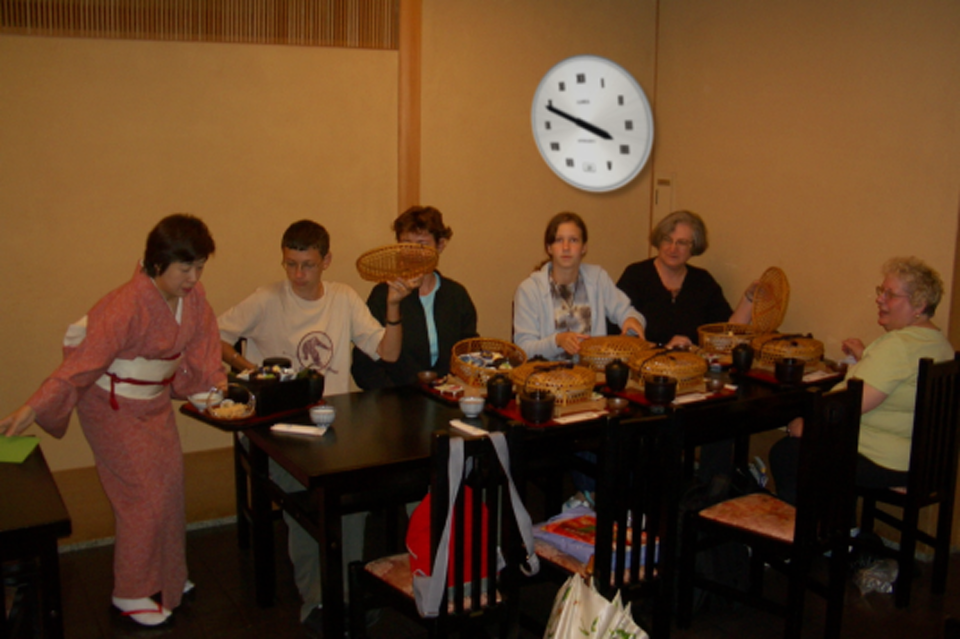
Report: **3:49**
